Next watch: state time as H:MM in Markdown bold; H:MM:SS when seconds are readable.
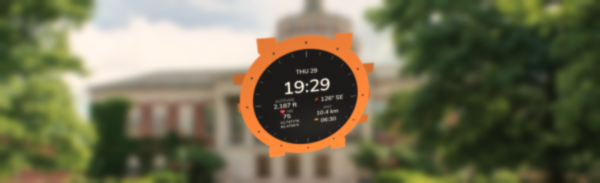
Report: **19:29**
